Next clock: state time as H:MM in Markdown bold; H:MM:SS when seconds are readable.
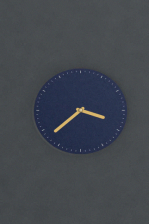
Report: **3:38**
